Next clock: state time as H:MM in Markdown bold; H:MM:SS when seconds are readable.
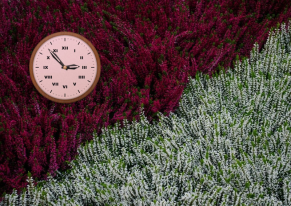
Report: **2:53**
